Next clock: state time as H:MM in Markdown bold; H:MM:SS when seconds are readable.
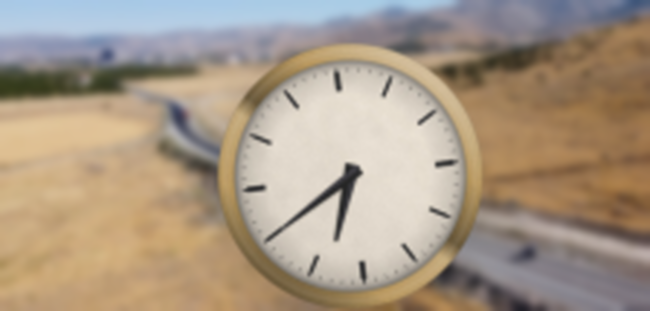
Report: **6:40**
